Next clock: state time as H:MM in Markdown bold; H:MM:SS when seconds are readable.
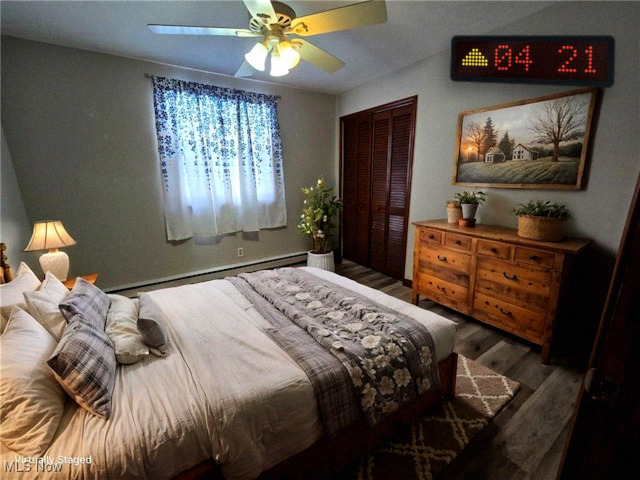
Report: **4:21**
